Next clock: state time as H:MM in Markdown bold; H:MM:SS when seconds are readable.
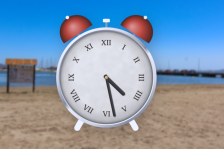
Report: **4:28**
